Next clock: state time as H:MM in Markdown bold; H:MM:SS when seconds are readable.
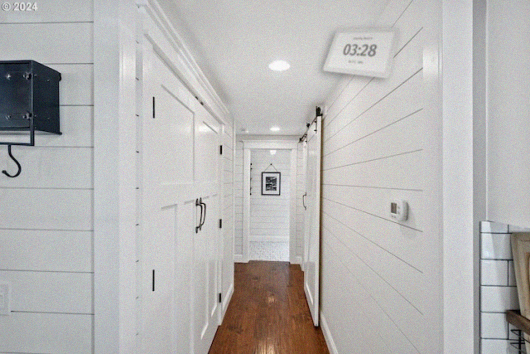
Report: **3:28**
